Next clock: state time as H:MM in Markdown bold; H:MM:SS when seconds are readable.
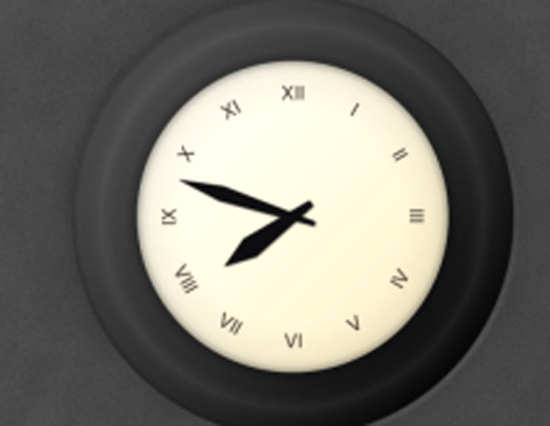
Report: **7:48**
